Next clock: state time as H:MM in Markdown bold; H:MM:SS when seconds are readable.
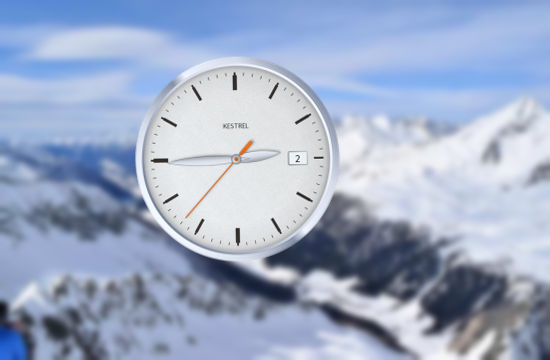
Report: **2:44:37**
